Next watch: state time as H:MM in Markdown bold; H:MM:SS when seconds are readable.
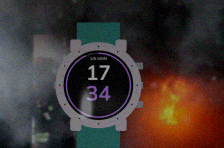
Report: **17:34**
